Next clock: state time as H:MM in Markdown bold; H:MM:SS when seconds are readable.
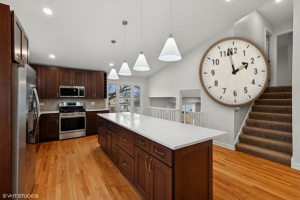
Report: **1:58**
